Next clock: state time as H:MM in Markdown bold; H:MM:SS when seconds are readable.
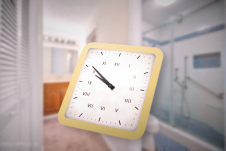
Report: **9:51**
